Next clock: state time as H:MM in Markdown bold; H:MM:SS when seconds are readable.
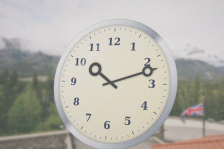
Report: **10:12**
